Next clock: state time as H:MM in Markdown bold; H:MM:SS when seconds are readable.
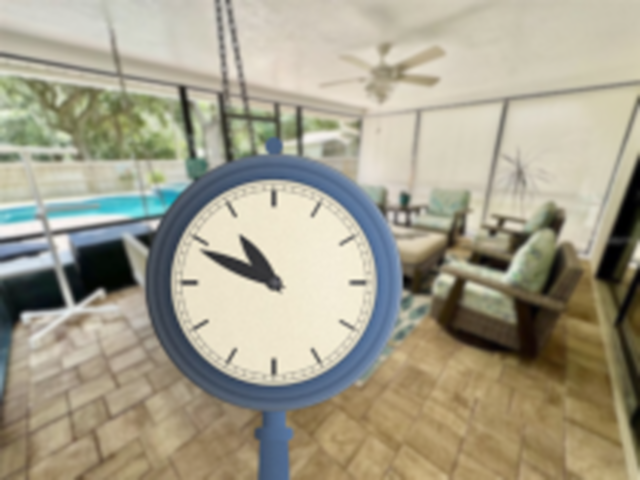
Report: **10:49**
